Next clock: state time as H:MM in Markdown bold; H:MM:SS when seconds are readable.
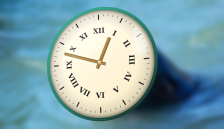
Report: **12:48**
